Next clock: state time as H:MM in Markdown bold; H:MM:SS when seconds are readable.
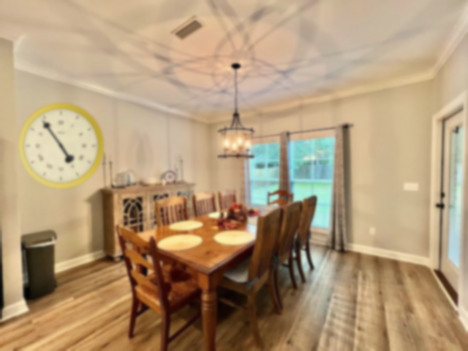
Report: **4:54**
